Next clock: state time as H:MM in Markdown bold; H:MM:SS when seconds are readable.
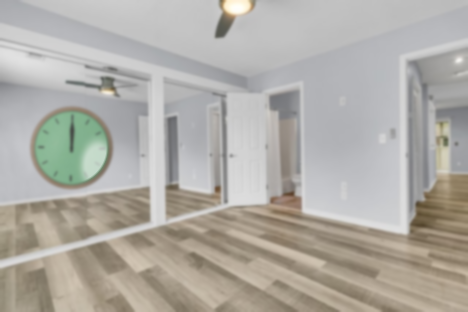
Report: **12:00**
